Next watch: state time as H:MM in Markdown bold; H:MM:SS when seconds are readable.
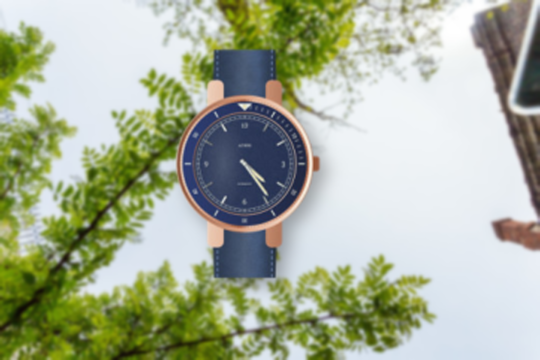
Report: **4:24**
